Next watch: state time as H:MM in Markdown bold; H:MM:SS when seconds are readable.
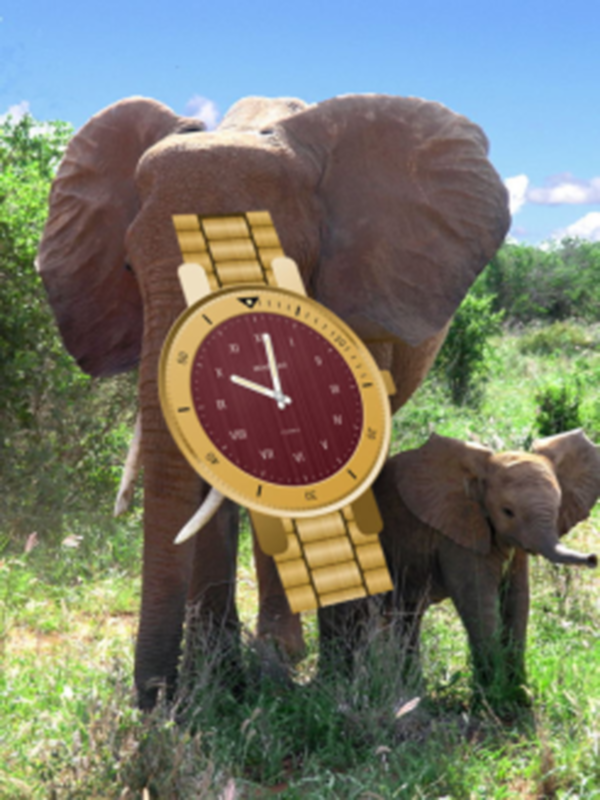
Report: **10:01**
